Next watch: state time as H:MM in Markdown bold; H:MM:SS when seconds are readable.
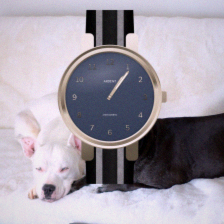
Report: **1:06**
